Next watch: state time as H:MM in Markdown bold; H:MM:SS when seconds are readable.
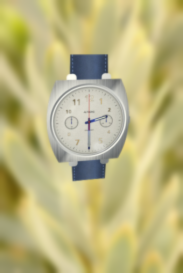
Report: **2:30**
